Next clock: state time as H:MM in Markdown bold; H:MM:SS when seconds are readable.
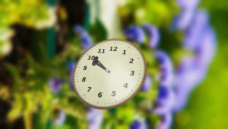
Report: **9:51**
